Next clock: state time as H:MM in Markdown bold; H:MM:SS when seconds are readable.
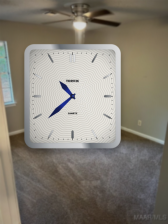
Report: **10:38**
